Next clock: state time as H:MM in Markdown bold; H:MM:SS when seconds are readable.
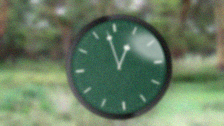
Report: **12:58**
